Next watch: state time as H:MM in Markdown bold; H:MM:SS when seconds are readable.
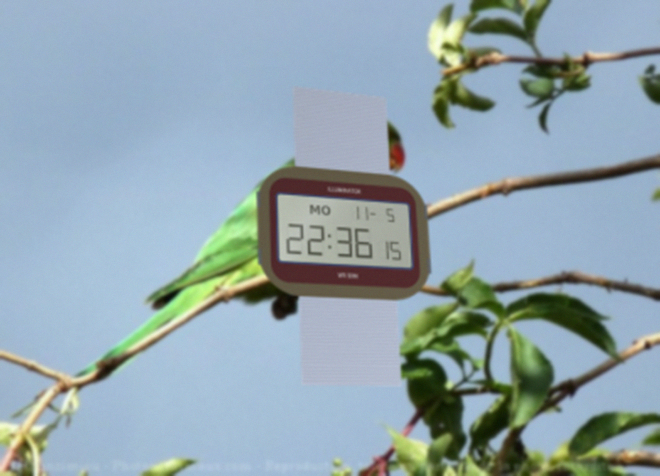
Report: **22:36:15**
